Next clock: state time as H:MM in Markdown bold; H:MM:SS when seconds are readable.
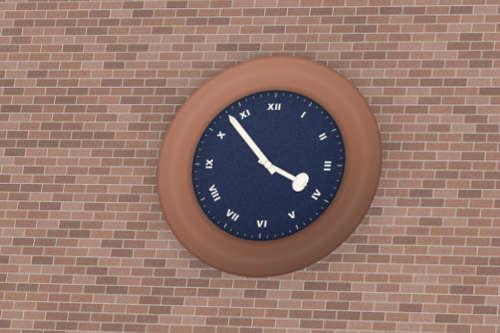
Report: **3:53**
